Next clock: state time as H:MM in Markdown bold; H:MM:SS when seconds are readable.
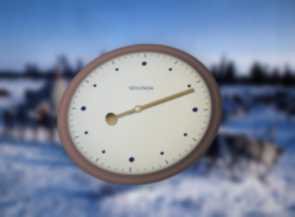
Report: **8:11**
